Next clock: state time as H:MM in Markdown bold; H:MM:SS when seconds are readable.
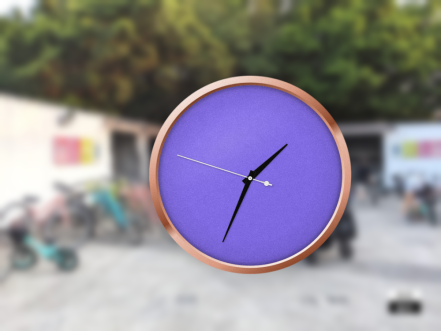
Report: **1:33:48**
